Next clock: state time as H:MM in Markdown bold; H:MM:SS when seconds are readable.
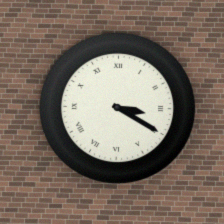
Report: **3:20**
